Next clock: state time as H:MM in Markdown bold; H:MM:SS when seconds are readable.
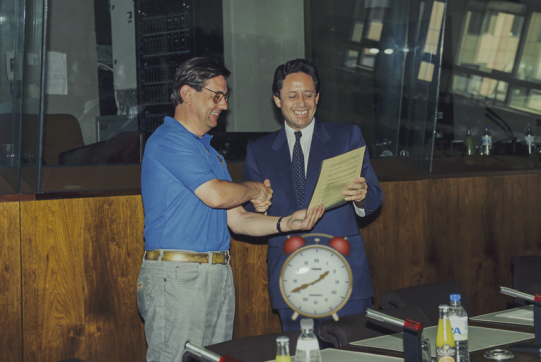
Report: **1:41**
